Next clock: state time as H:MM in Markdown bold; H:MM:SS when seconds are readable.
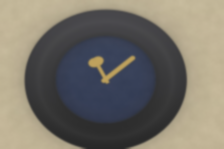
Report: **11:08**
